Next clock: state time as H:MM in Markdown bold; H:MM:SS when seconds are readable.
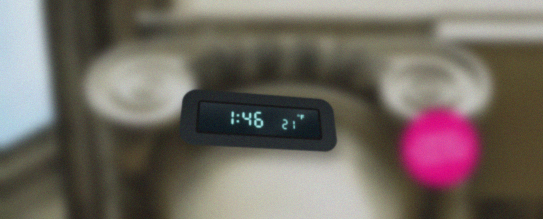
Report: **1:46**
